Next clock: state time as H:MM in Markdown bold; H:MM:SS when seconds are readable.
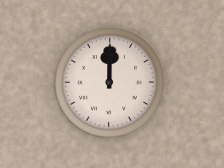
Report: **12:00**
